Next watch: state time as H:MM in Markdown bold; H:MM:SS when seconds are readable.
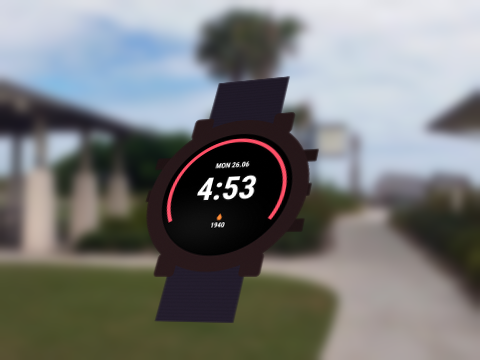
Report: **4:53**
